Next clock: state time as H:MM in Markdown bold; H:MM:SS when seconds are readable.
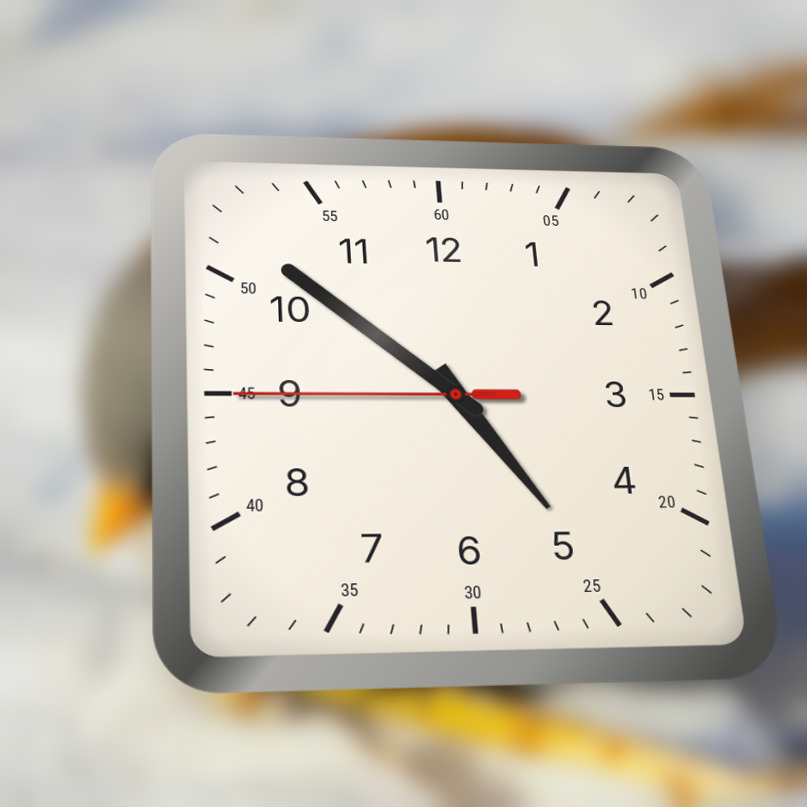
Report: **4:51:45**
